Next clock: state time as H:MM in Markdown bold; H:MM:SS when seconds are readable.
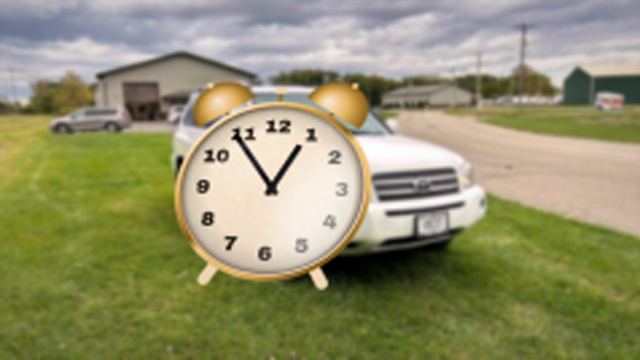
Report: **12:54**
